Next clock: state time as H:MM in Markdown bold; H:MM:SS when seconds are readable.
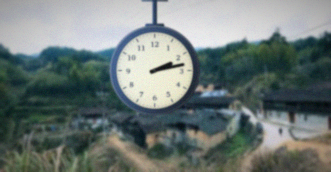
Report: **2:13**
